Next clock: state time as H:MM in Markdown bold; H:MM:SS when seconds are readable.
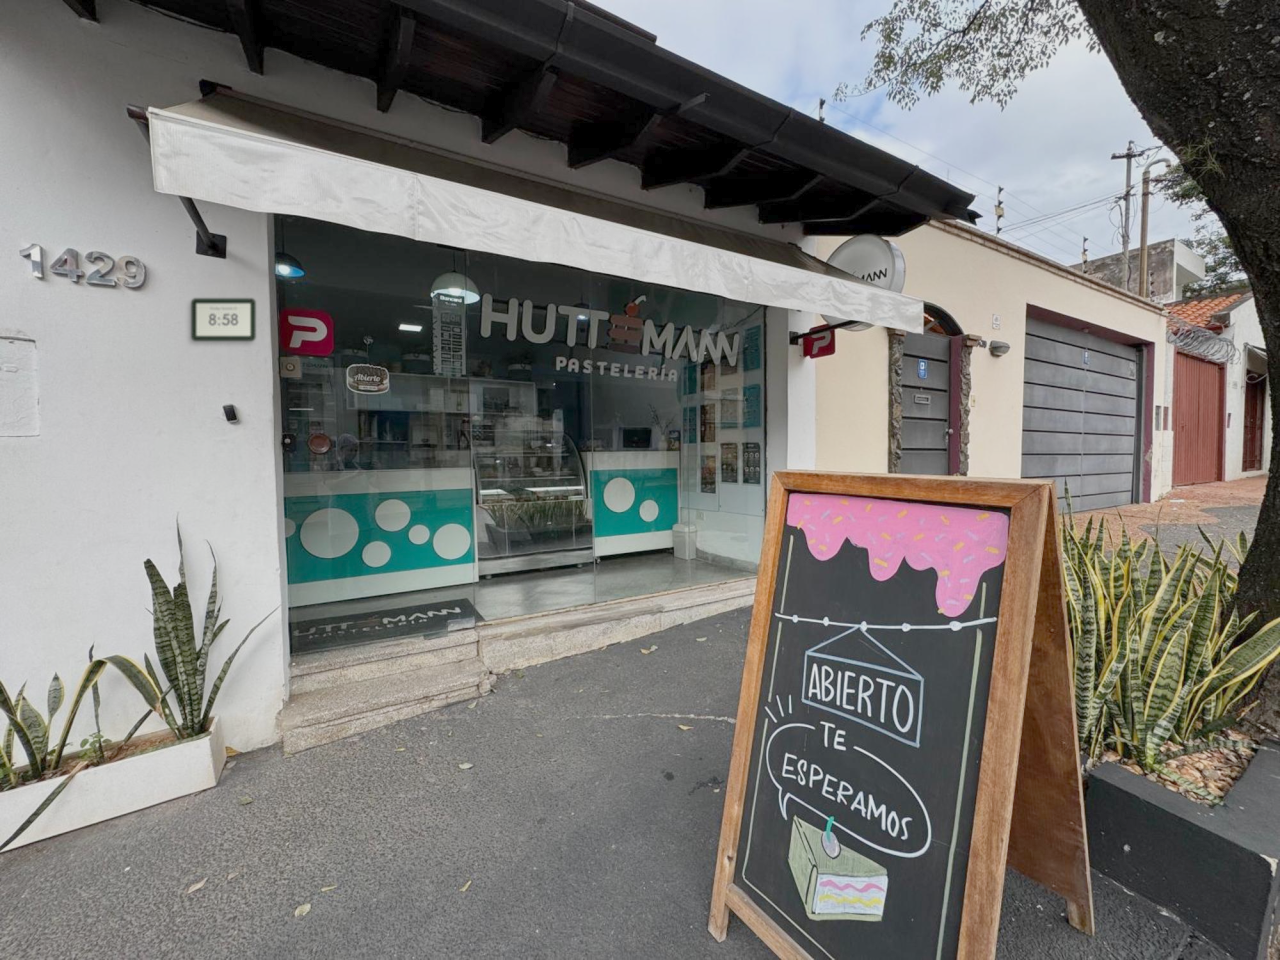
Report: **8:58**
